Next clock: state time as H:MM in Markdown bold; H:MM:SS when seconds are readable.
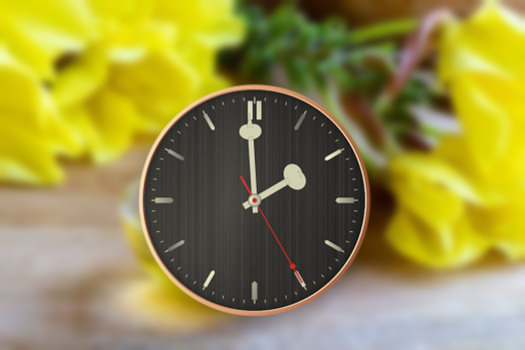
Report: **1:59:25**
